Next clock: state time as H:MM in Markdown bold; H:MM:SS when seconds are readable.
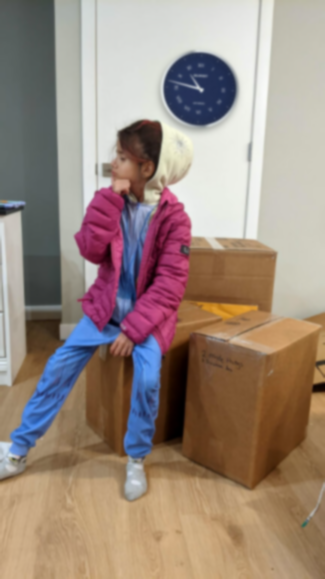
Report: **10:47**
